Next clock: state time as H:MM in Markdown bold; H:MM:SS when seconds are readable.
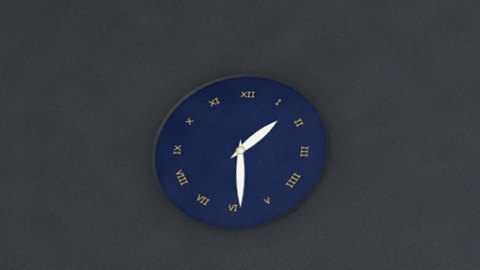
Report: **1:29**
